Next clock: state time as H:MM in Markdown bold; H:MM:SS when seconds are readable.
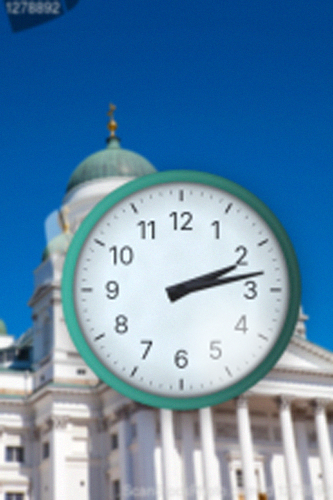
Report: **2:13**
